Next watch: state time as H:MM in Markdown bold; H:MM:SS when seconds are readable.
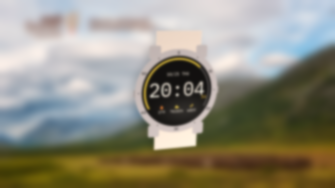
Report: **20:04**
